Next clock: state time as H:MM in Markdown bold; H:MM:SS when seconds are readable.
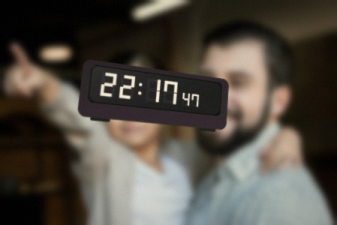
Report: **22:17:47**
